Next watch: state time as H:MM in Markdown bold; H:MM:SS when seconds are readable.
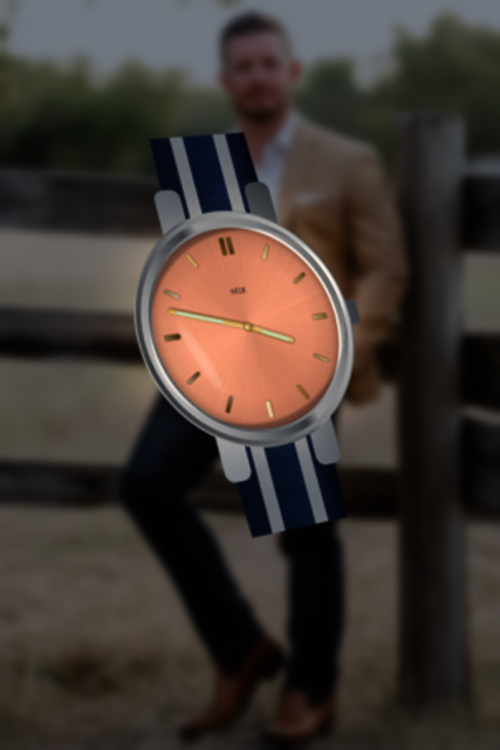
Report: **3:48**
